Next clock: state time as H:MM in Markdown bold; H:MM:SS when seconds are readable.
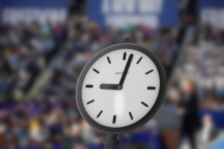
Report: **9:02**
